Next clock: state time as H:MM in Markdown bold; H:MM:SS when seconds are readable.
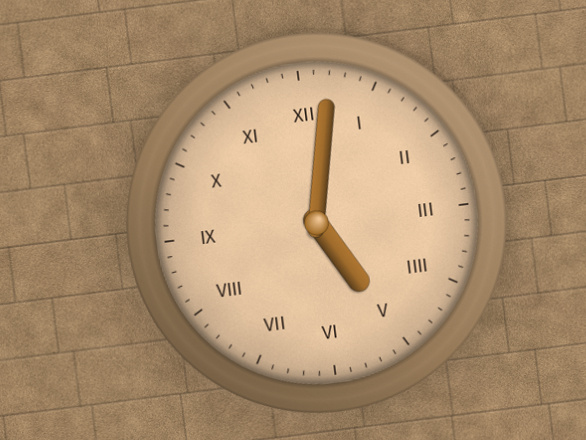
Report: **5:02**
